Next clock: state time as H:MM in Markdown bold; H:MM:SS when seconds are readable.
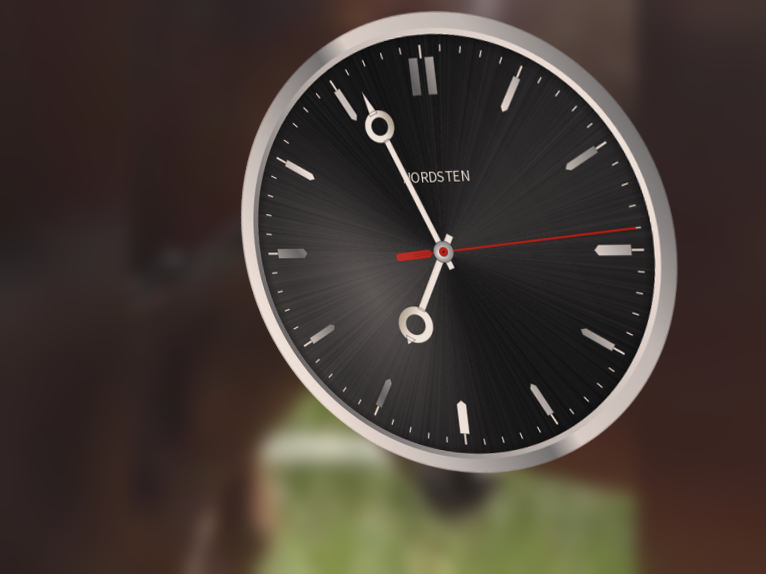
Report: **6:56:14**
